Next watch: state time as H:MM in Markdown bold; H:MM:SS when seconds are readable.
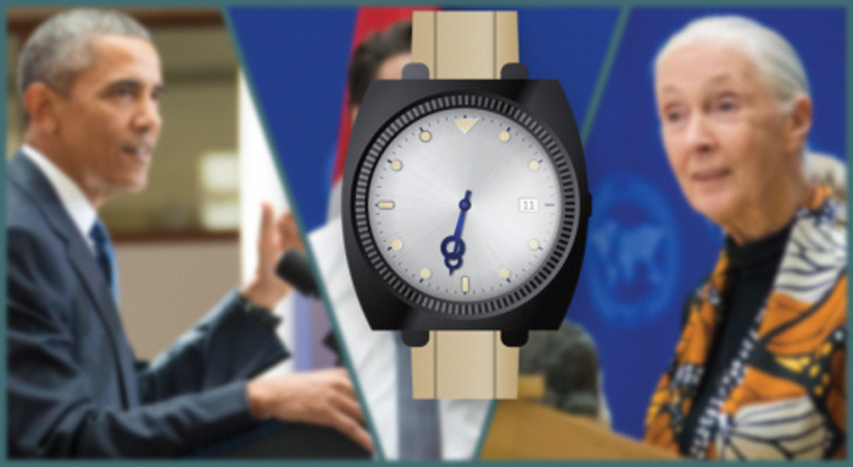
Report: **6:32**
